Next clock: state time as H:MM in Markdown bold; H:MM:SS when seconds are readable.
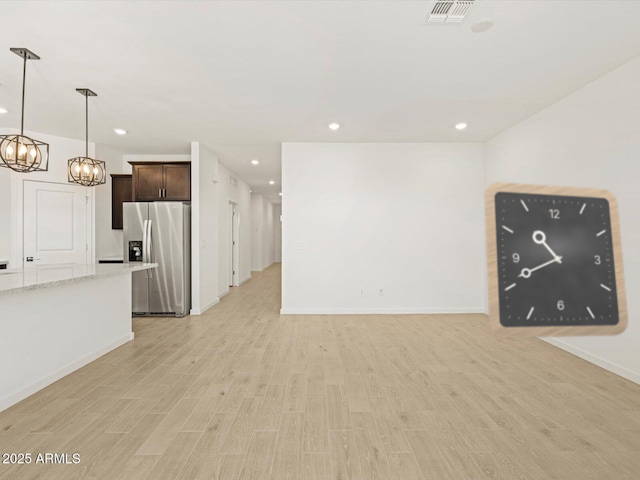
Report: **10:41**
